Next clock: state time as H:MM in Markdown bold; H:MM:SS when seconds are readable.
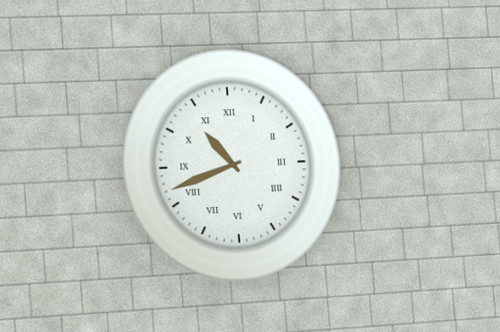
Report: **10:42**
